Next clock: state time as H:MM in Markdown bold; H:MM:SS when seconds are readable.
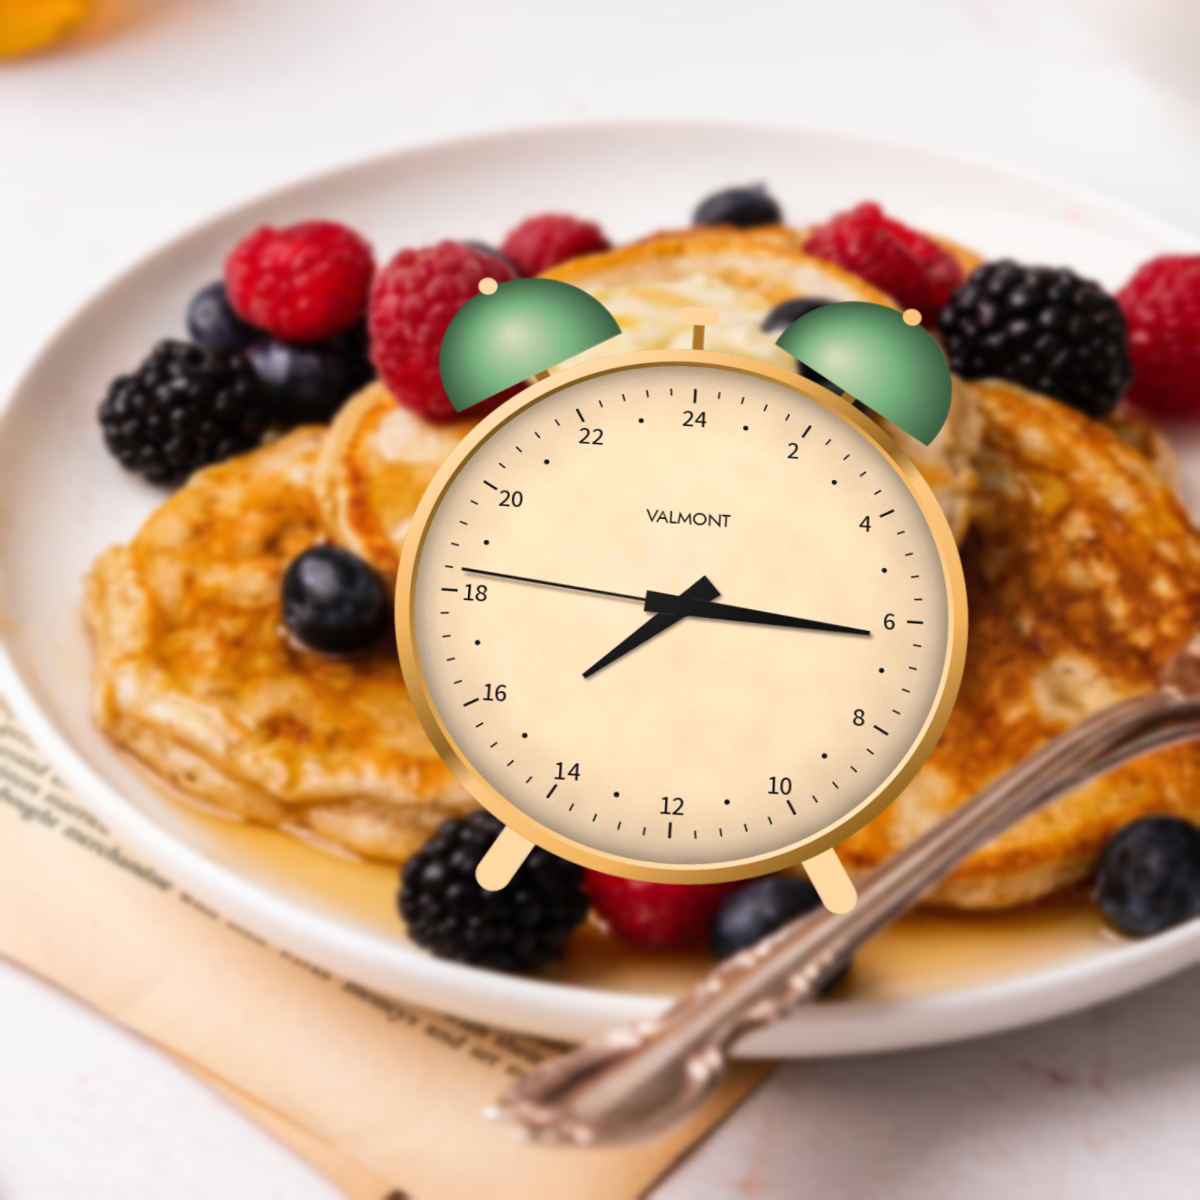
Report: **15:15:46**
